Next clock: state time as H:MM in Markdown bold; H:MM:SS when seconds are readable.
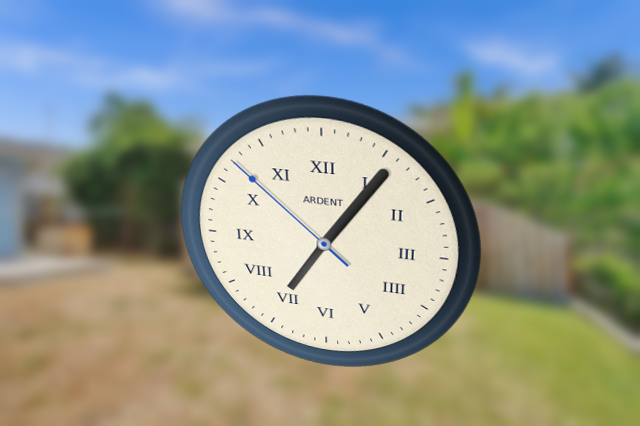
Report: **7:05:52**
